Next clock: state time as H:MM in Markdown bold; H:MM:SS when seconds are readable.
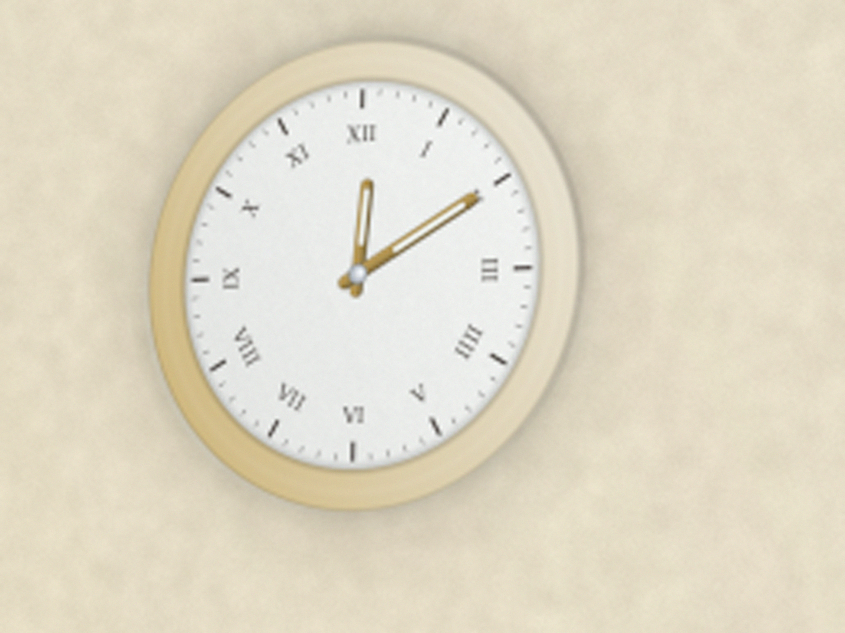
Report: **12:10**
